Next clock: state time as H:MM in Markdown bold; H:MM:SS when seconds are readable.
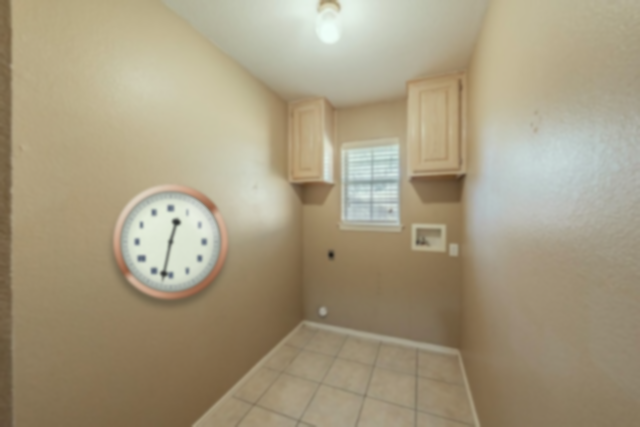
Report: **12:32**
